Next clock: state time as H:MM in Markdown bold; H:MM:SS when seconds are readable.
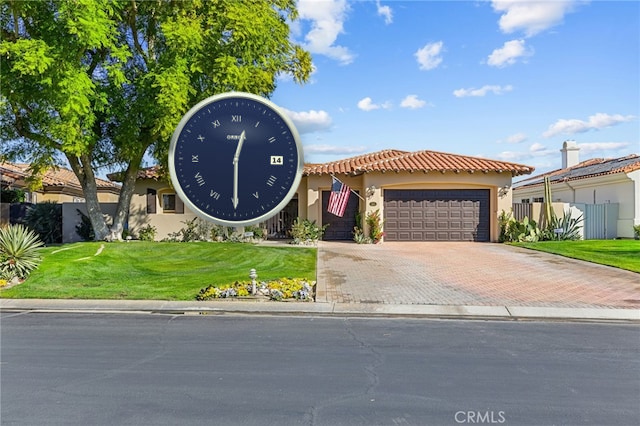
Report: **12:30**
